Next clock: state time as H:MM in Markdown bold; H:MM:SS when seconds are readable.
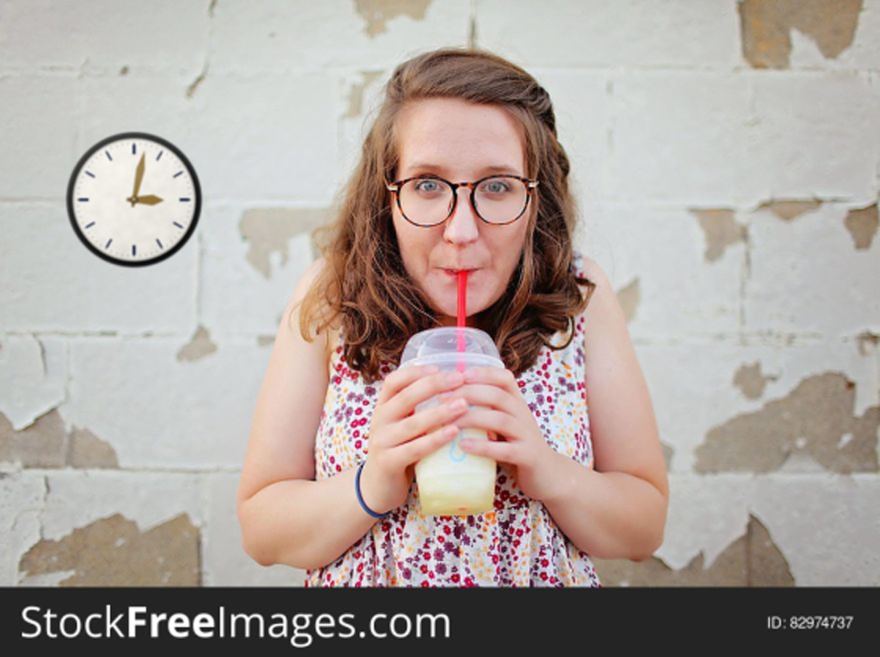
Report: **3:02**
